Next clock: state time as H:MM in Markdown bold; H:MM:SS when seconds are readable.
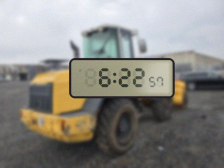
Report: **6:22:57**
